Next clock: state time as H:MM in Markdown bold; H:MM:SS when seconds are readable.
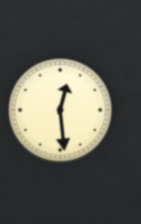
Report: **12:29**
